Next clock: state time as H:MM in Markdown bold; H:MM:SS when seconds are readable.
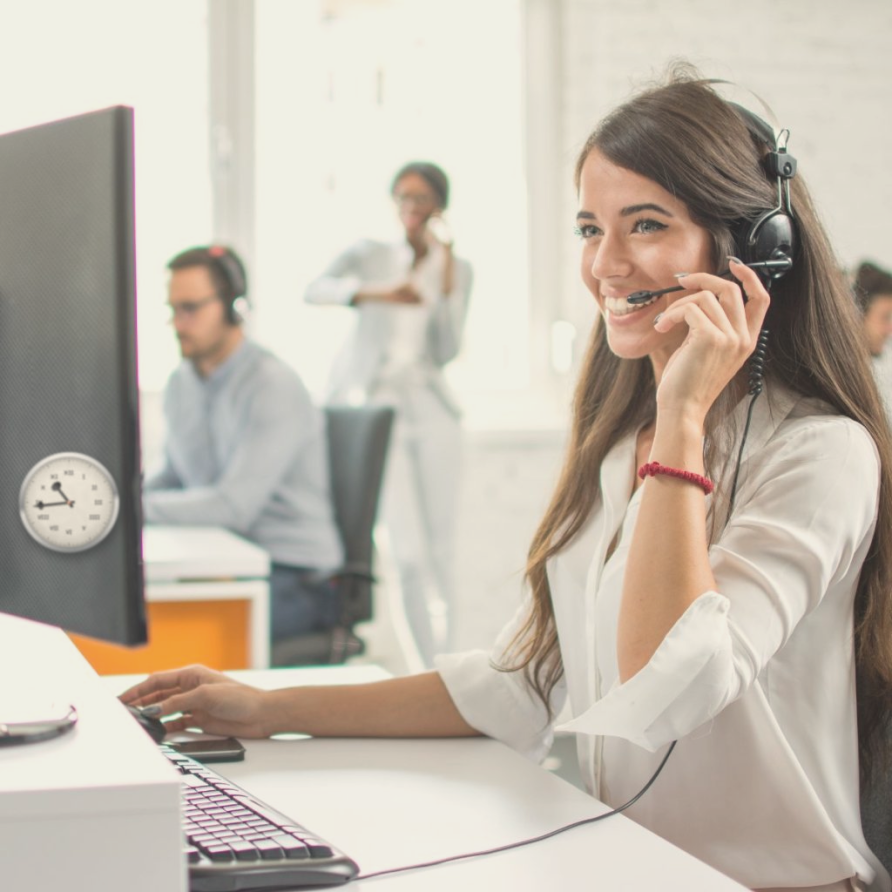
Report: **10:44**
